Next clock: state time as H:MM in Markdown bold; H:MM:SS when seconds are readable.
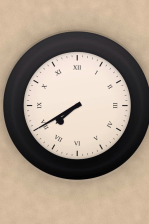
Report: **7:40**
